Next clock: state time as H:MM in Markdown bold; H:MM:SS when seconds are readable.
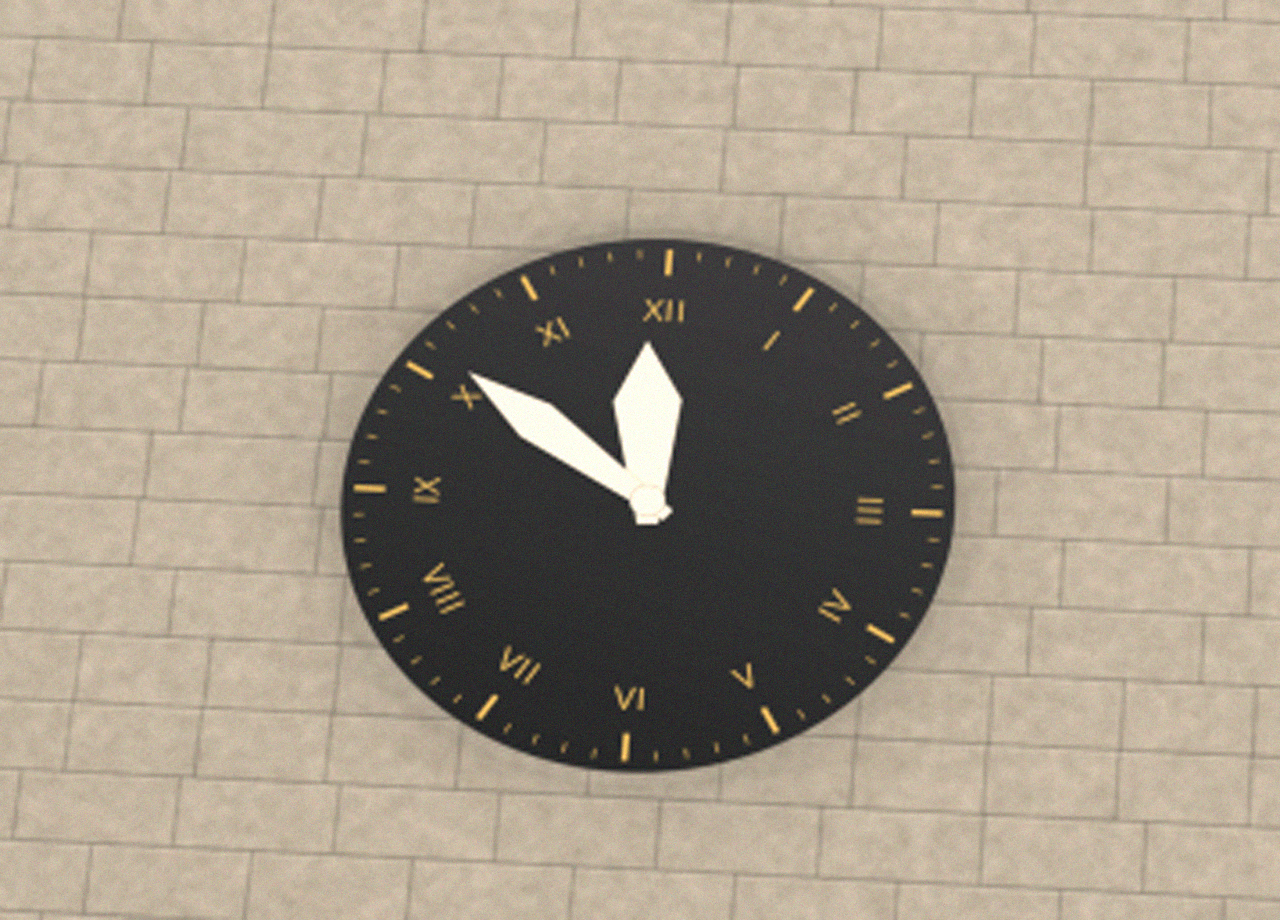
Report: **11:51**
